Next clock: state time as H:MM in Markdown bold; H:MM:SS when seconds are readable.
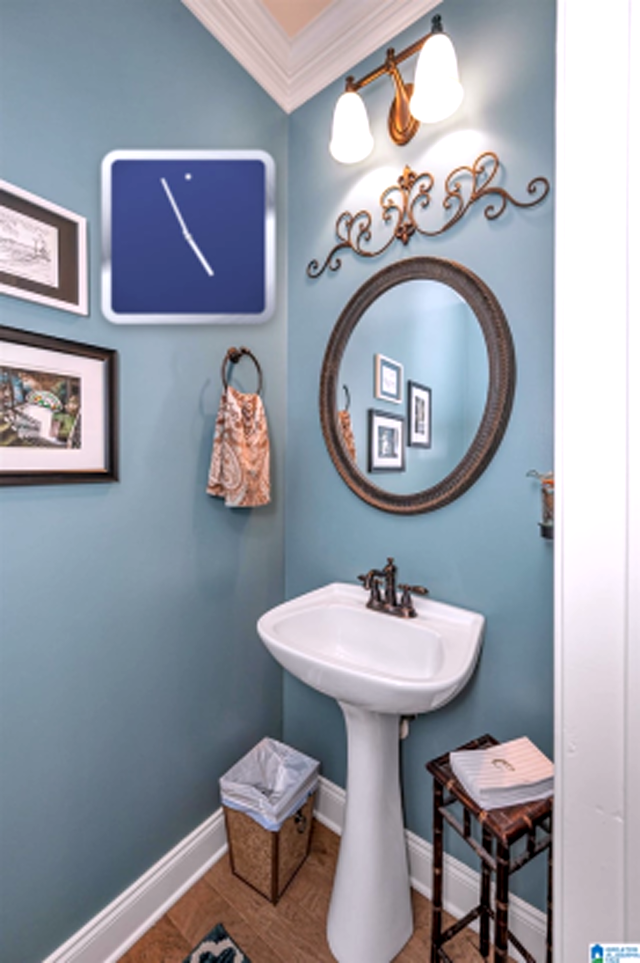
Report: **4:56**
